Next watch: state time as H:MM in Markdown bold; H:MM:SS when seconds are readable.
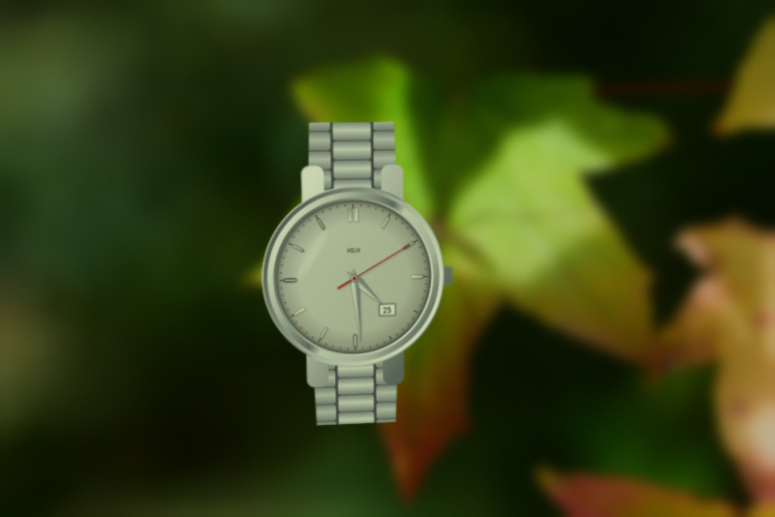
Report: **4:29:10**
